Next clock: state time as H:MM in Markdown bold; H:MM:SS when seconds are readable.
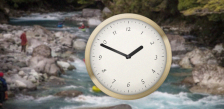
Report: **1:49**
